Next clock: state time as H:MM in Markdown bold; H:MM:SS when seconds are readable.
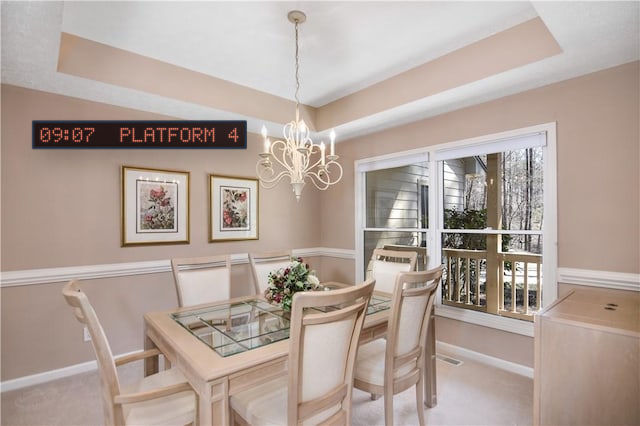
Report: **9:07**
